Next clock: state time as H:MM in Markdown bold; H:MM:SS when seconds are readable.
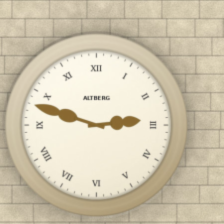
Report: **2:48**
